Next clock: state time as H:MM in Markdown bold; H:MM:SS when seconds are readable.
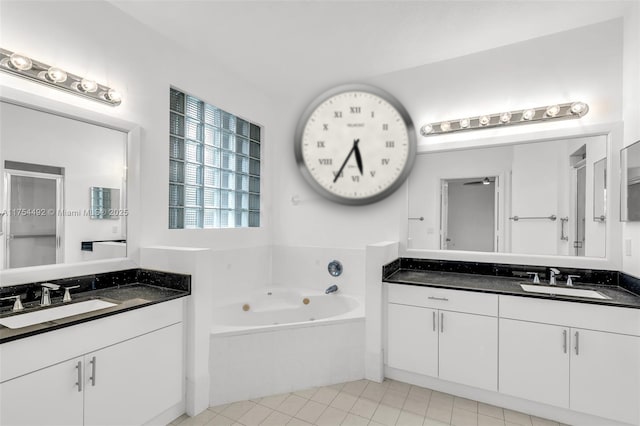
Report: **5:35**
